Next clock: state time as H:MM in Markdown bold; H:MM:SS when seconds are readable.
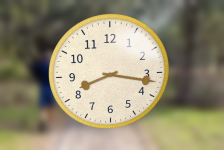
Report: **8:17**
